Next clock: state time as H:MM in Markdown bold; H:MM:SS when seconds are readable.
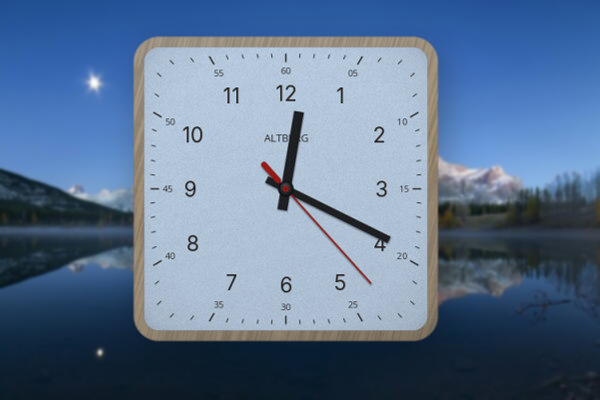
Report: **12:19:23**
